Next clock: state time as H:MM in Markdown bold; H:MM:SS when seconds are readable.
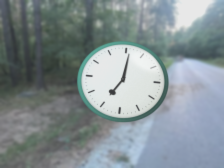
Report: **7:01**
